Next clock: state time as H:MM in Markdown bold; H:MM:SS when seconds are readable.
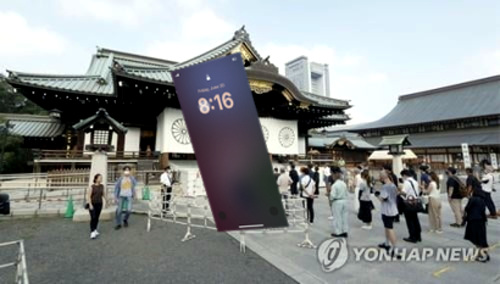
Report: **8:16**
